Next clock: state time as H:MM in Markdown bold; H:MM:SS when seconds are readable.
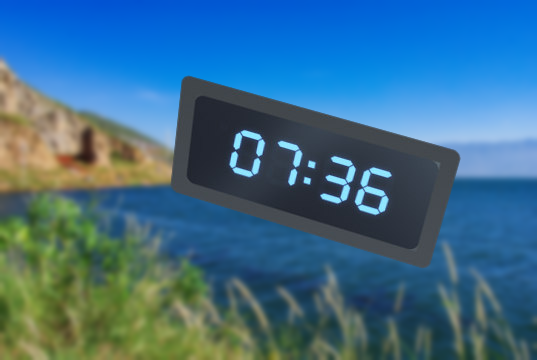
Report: **7:36**
